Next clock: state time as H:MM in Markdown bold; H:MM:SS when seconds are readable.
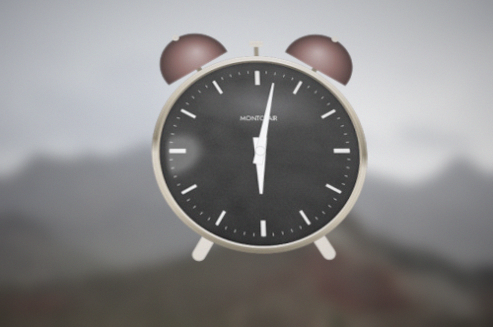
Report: **6:02**
